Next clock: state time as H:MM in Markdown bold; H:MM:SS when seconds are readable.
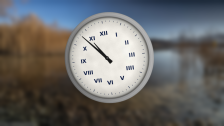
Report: **10:53**
